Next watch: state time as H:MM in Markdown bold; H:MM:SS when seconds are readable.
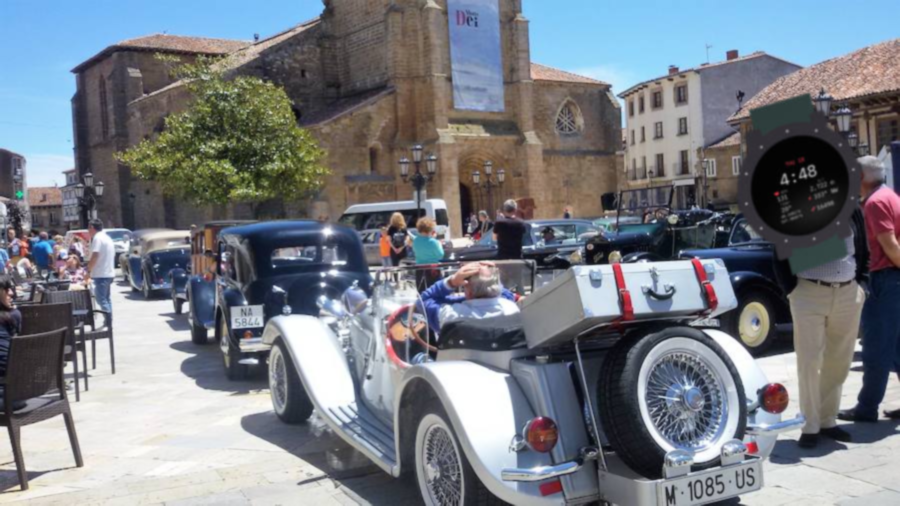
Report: **4:48**
